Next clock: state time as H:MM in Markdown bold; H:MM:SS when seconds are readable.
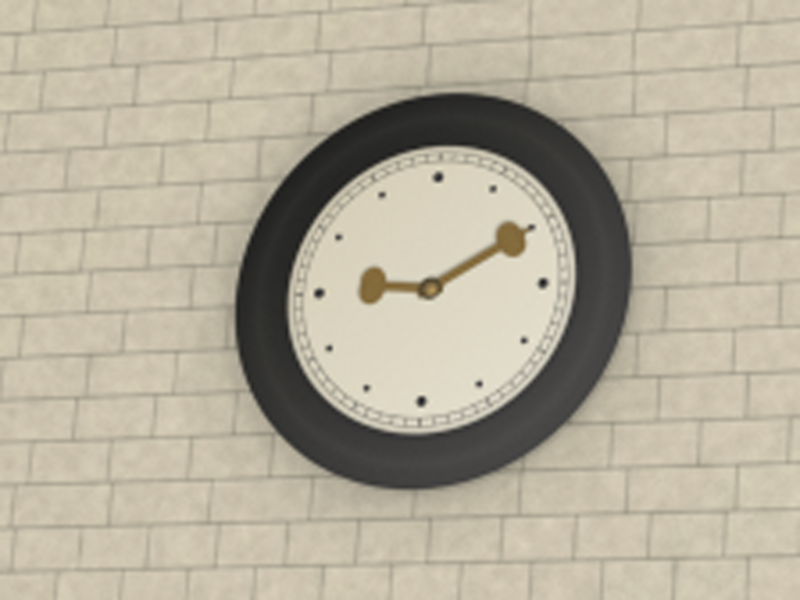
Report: **9:10**
